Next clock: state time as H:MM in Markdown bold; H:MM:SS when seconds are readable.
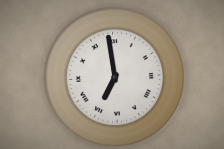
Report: **6:59**
